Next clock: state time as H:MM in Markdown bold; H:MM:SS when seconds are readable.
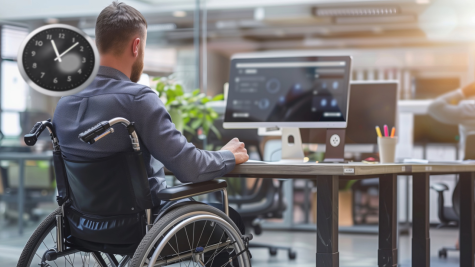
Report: **11:07**
